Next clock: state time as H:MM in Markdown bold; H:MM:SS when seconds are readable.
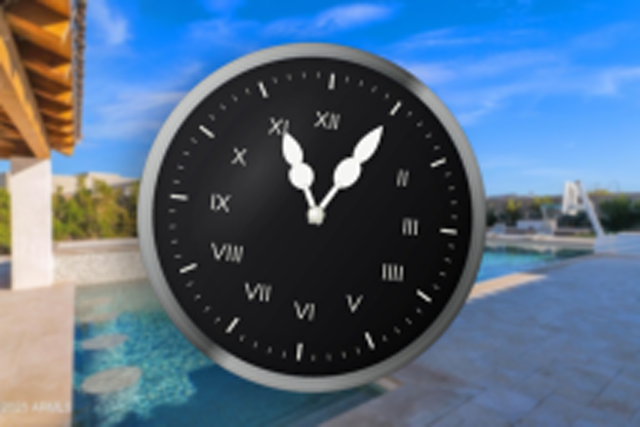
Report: **11:05**
